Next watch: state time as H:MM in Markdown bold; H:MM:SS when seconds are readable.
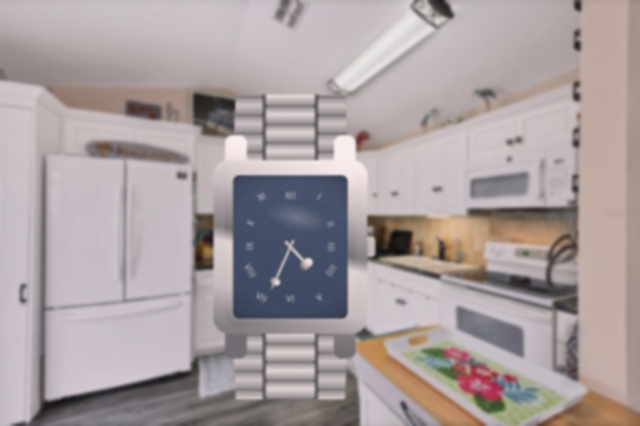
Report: **4:34**
